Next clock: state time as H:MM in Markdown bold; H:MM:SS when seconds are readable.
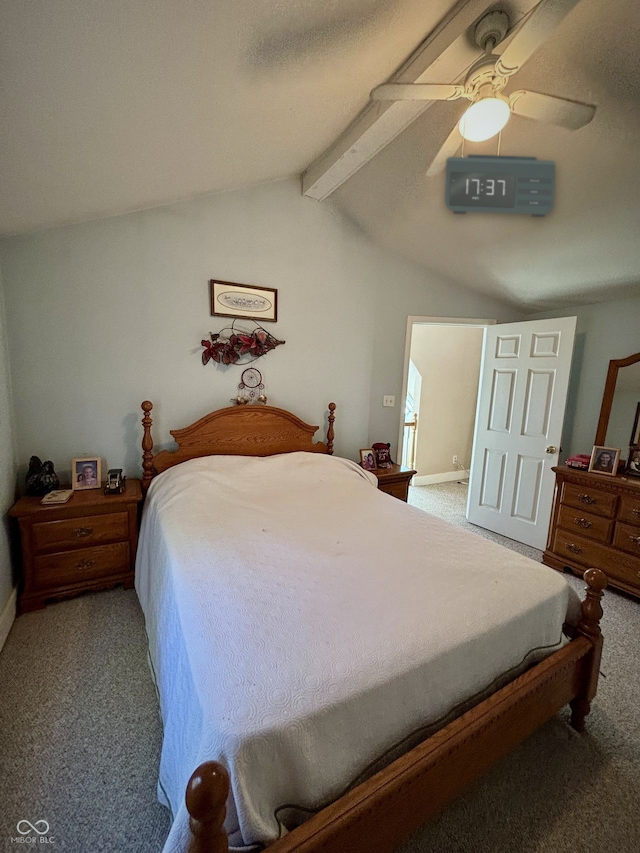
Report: **17:37**
